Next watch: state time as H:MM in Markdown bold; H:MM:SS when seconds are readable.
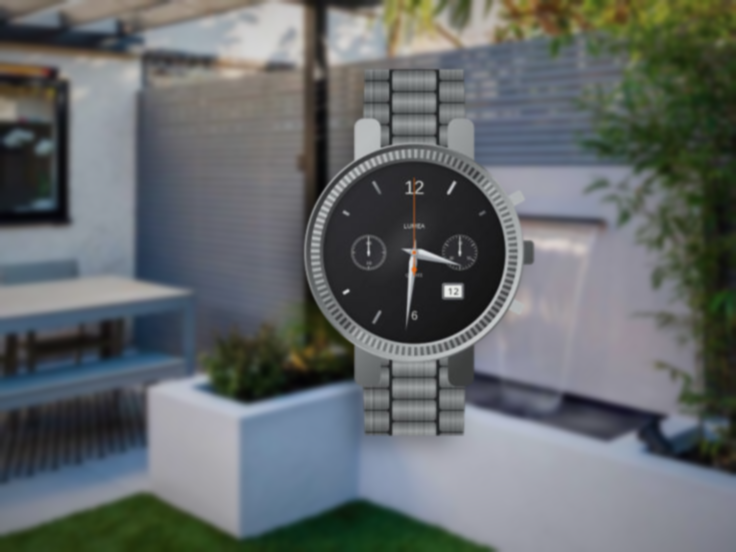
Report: **3:31**
